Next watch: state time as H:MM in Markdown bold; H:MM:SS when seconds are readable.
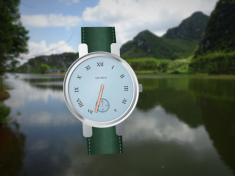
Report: **6:33**
